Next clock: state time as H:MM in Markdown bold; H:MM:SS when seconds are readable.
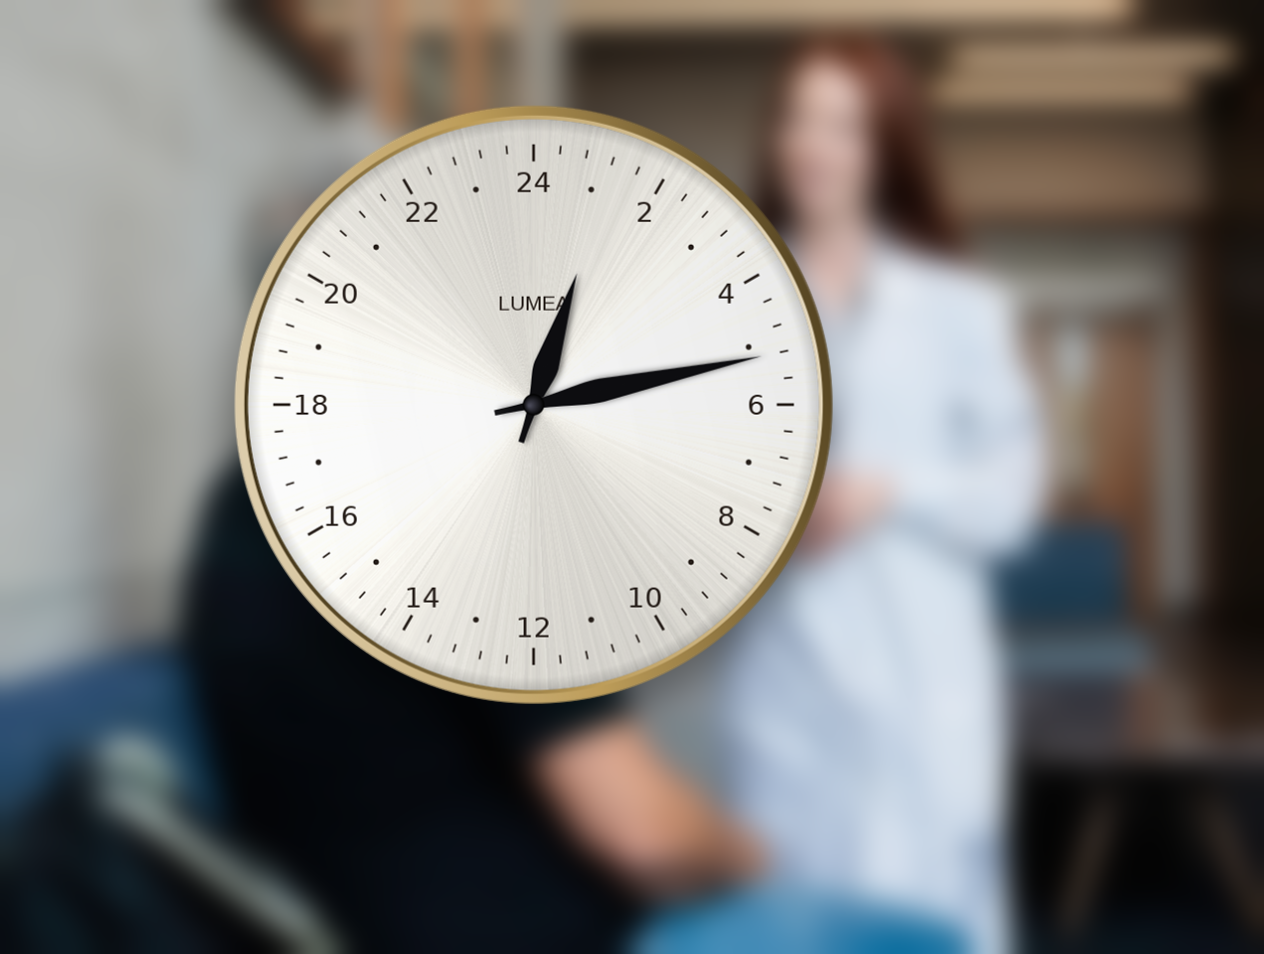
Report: **1:13**
